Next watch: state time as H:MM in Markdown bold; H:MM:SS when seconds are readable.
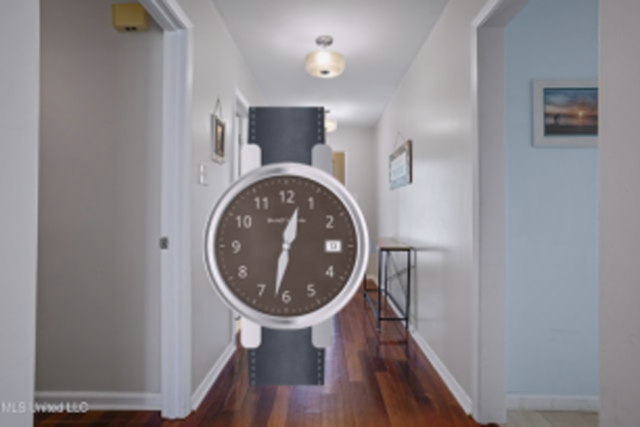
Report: **12:32**
